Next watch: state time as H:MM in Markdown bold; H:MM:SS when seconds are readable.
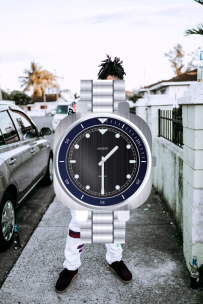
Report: **1:30**
